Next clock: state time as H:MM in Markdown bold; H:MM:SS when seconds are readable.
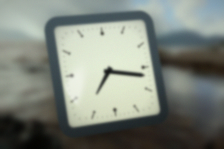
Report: **7:17**
